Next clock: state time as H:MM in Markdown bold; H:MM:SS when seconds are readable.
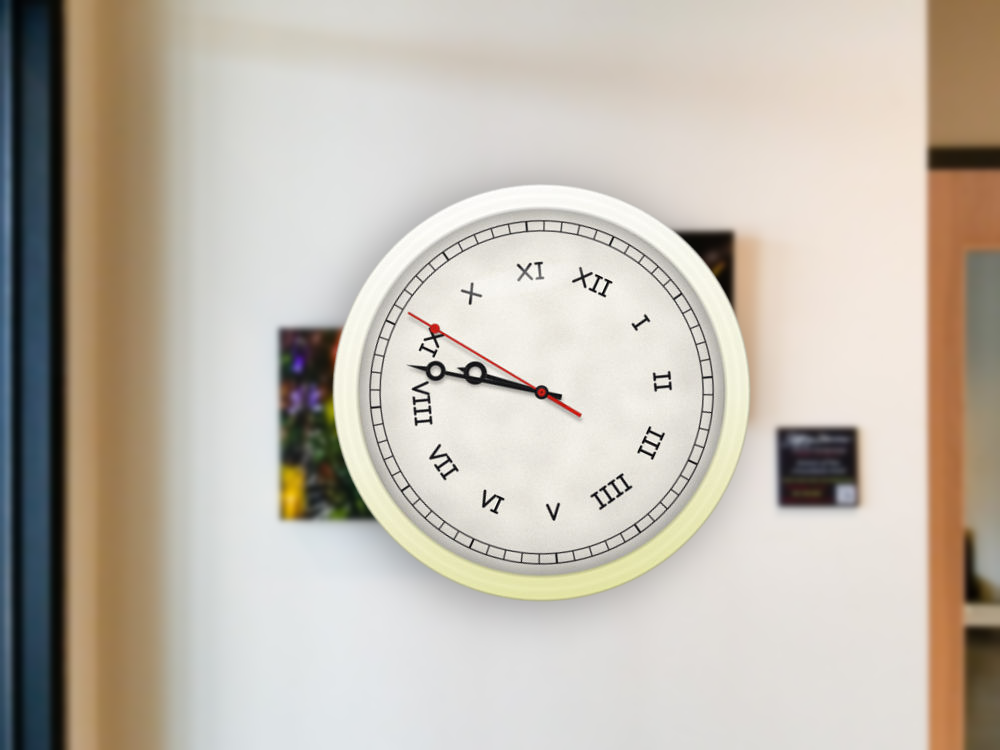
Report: **8:42:46**
